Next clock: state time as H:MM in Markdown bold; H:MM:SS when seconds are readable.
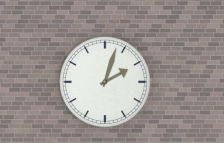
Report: **2:03**
